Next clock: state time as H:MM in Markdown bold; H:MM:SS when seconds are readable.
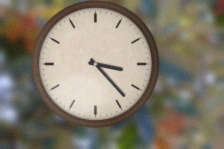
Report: **3:23**
